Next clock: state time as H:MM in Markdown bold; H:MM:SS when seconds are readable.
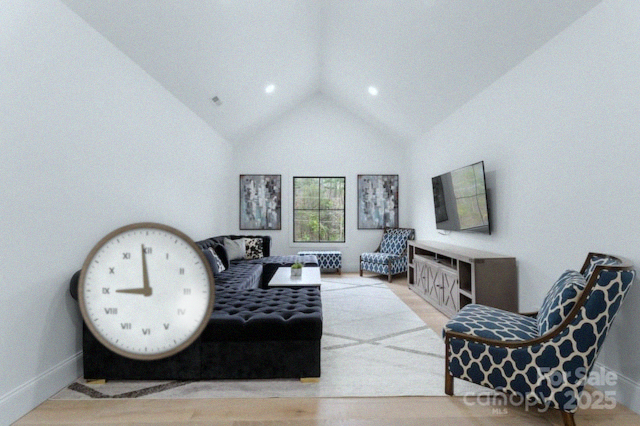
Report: **8:59**
